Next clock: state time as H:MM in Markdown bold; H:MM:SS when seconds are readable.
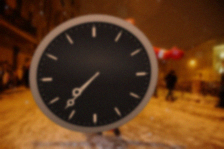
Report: **7:37**
